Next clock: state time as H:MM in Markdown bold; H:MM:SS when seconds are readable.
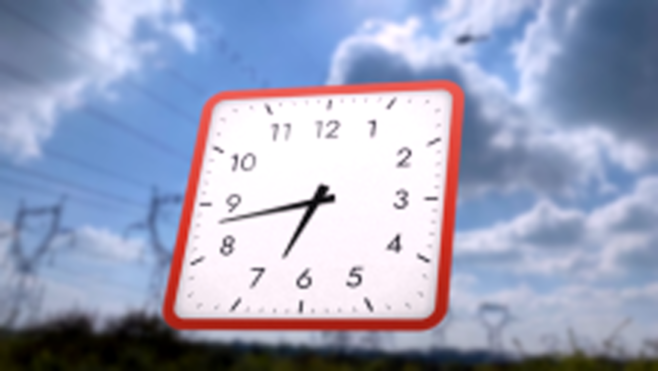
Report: **6:43**
